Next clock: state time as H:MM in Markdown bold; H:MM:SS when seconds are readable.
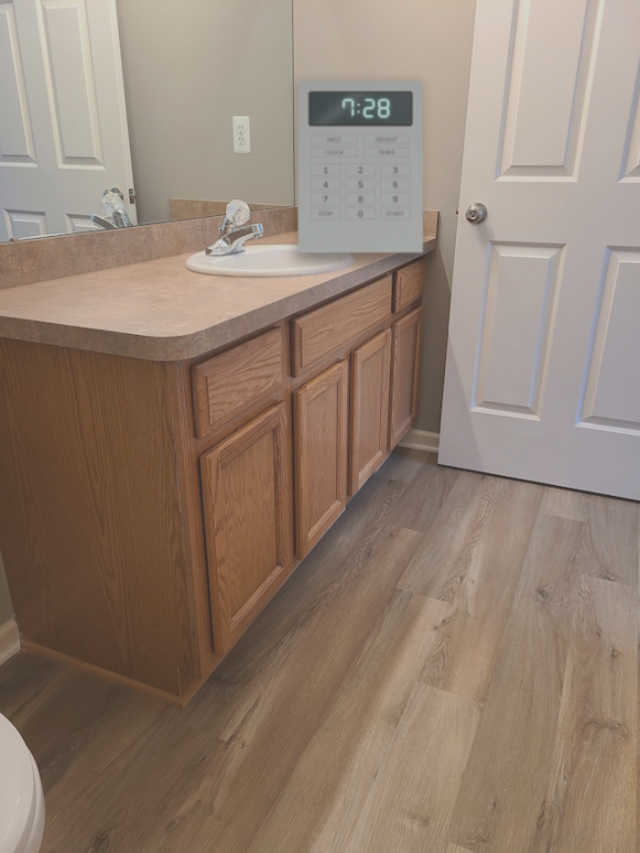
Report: **7:28**
